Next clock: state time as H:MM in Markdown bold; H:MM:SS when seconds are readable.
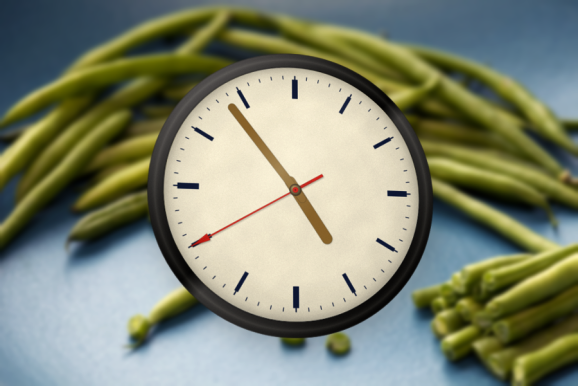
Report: **4:53:40**
